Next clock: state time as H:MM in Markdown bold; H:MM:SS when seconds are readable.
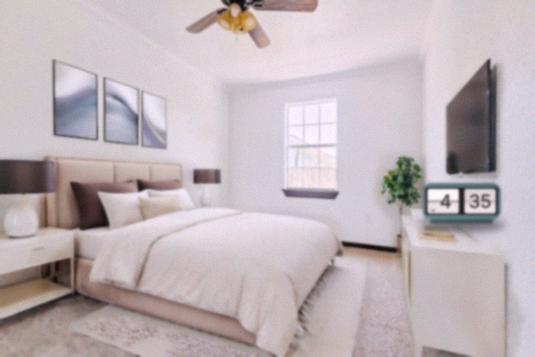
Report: **4:35**
